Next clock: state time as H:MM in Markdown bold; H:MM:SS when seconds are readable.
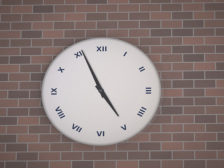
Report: **4:56**
